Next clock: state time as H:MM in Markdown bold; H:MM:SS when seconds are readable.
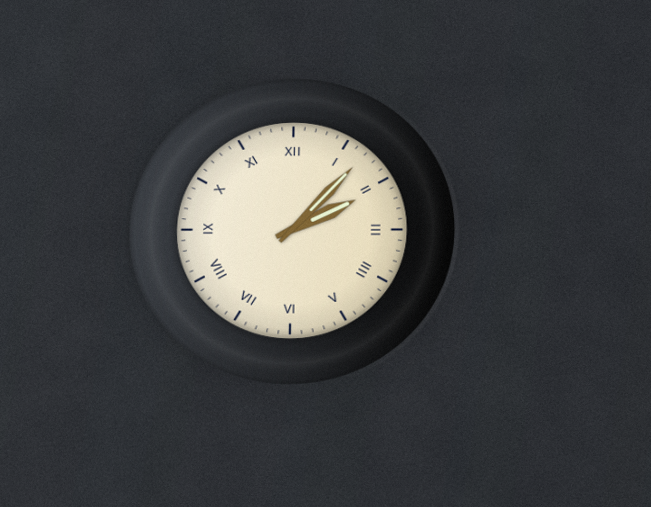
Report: **2:07**
